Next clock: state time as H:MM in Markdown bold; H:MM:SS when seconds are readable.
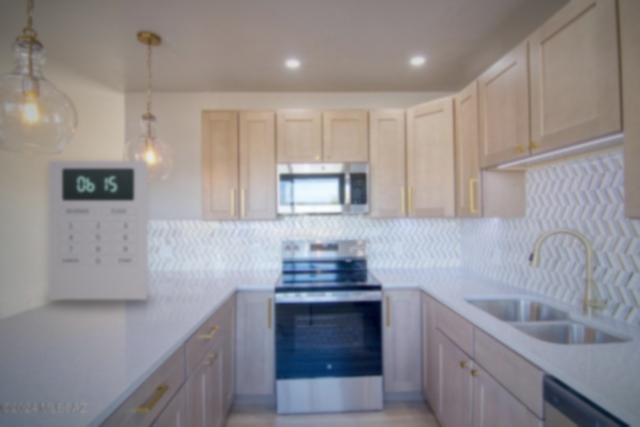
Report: **6:15**
